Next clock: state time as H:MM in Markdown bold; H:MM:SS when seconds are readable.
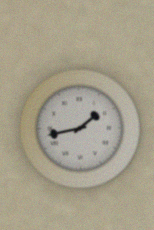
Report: **1:43**
